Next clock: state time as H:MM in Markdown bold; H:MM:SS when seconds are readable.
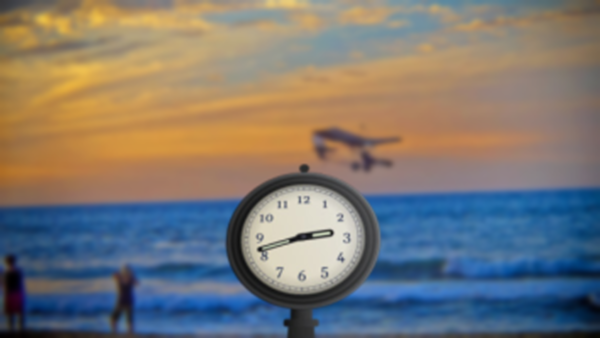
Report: **2:42**
